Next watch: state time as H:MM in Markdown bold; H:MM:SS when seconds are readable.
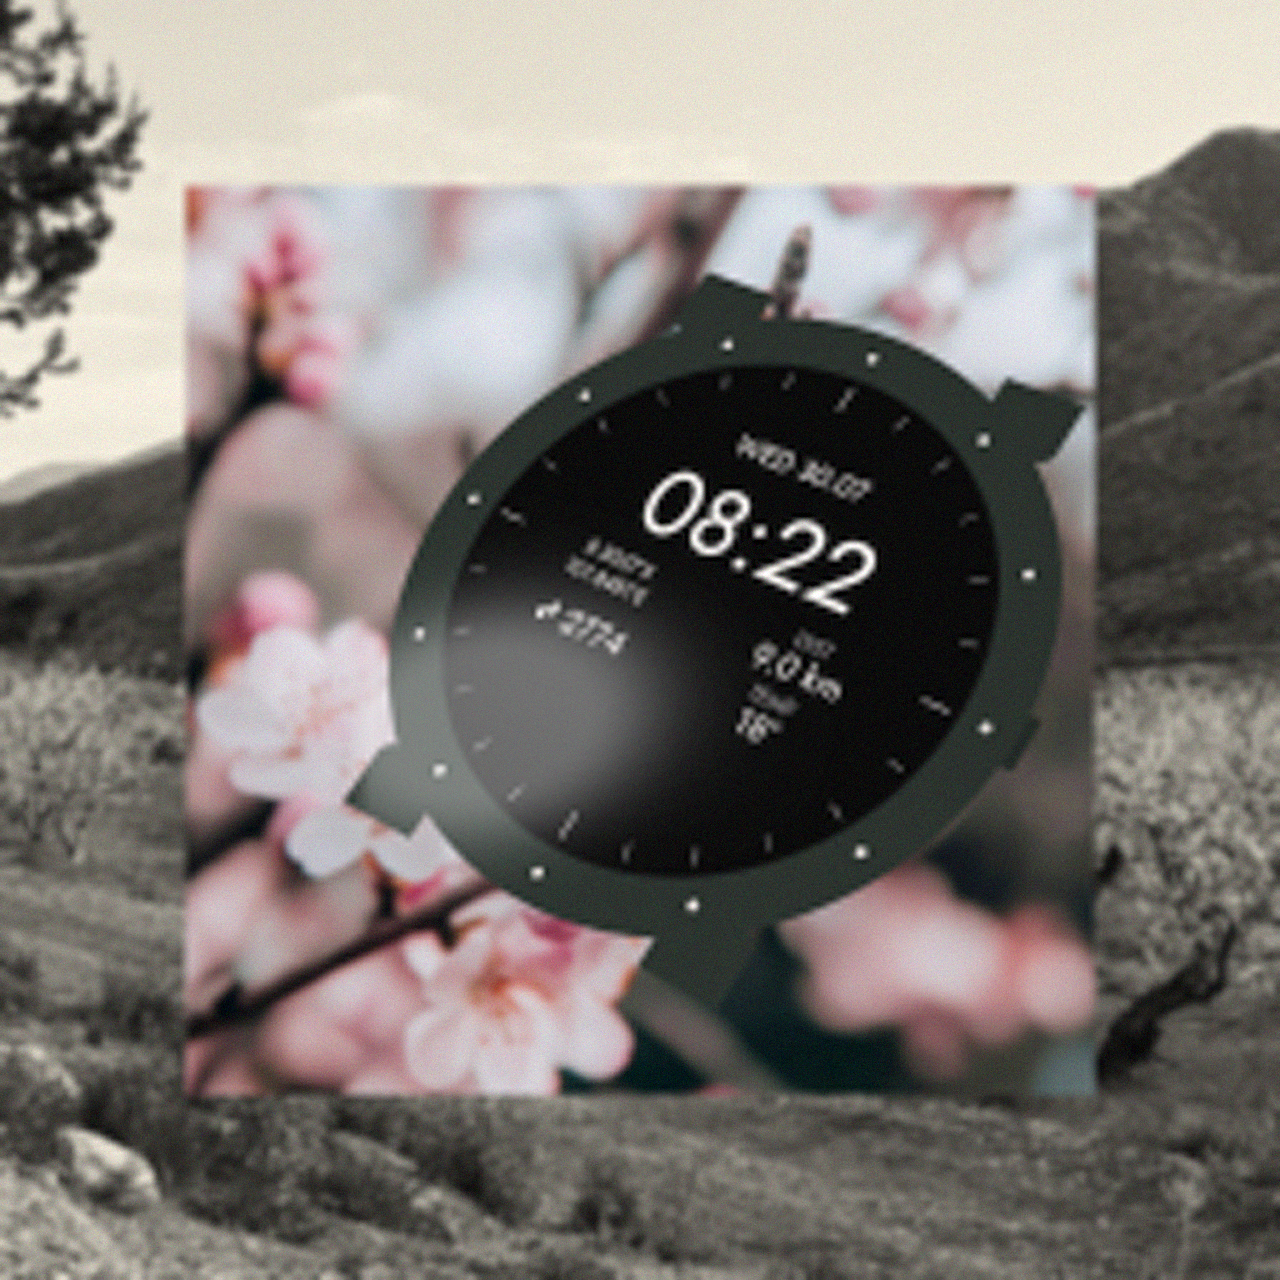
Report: **8:22**
